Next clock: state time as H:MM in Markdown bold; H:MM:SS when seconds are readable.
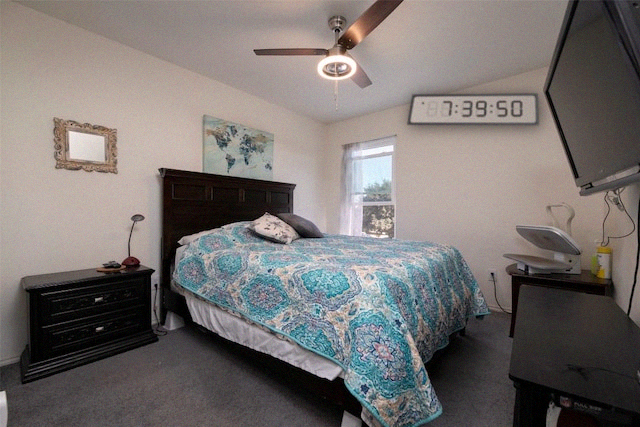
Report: **7:39:50**
